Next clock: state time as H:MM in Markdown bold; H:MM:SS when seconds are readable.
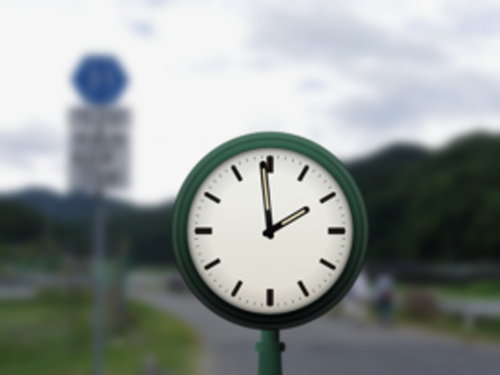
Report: **1:59**
